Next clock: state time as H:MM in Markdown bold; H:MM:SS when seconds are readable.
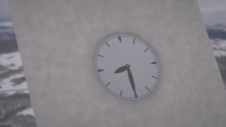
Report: **8:30**
